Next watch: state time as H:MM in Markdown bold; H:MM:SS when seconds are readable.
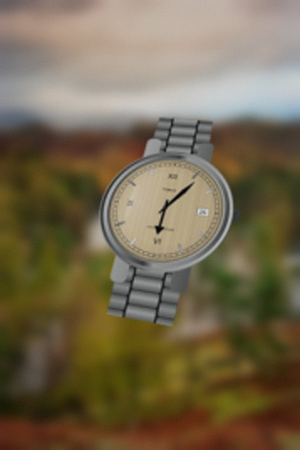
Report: **6:06**
